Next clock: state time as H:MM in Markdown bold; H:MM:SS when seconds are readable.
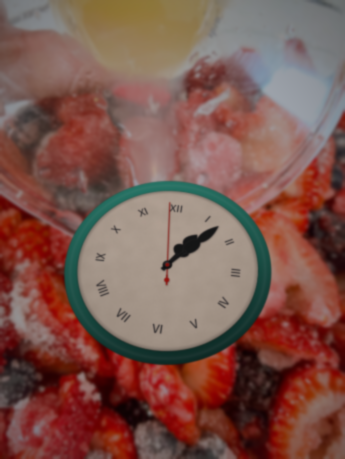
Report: **1:06:59**
